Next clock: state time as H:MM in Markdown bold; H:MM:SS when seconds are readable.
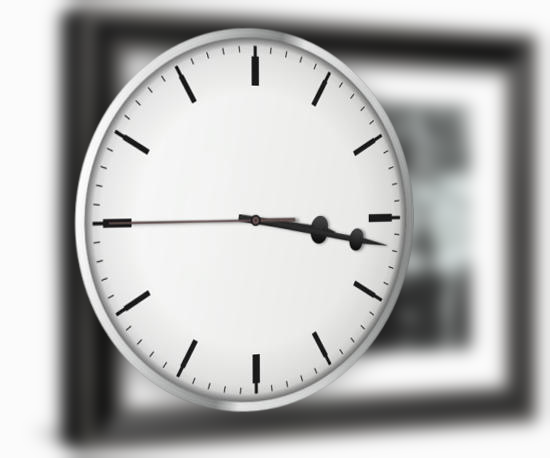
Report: **3:16:45**
